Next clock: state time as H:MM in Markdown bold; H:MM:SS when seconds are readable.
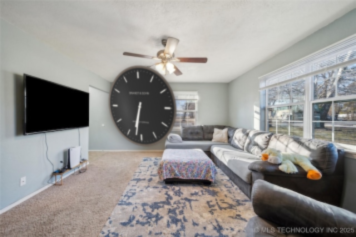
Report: **6:32**
